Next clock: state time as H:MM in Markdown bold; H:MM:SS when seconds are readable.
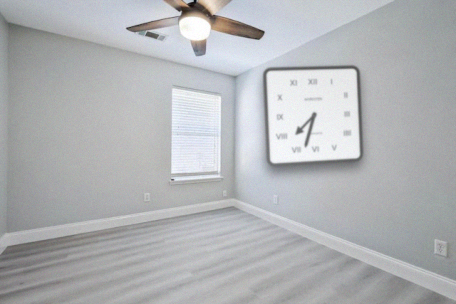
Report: **7:33**
